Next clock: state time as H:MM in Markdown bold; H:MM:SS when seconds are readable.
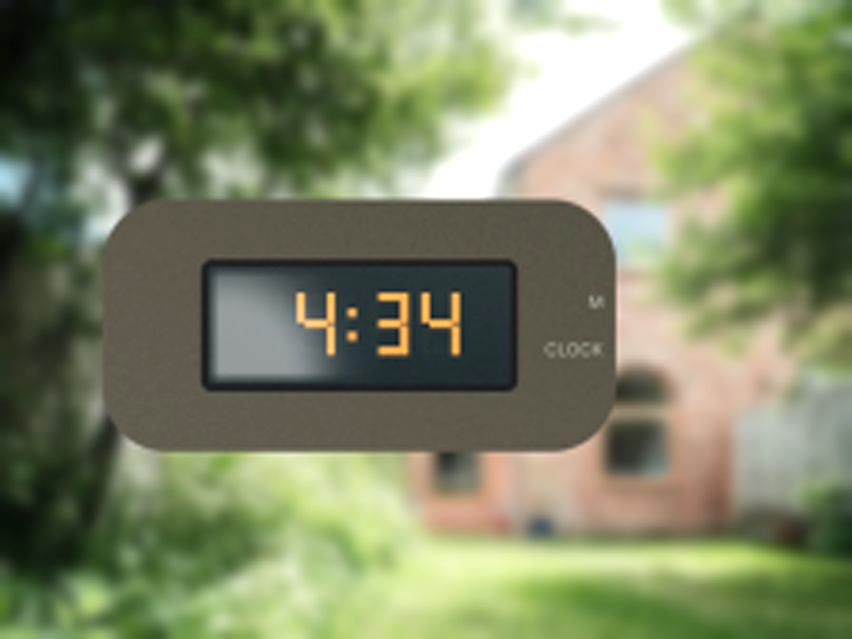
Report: **4:34**
